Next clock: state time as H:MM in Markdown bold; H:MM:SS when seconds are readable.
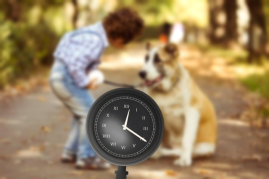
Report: **12:20**
